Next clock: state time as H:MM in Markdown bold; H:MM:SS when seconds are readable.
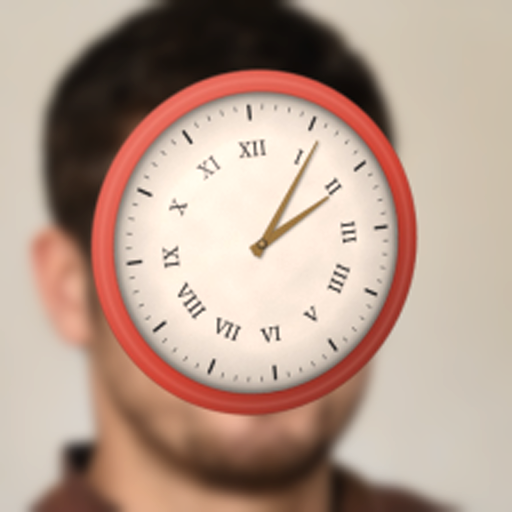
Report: **2:06**
